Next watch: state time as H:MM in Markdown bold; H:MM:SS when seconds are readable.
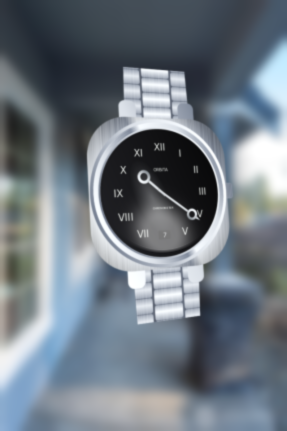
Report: **10:21**
